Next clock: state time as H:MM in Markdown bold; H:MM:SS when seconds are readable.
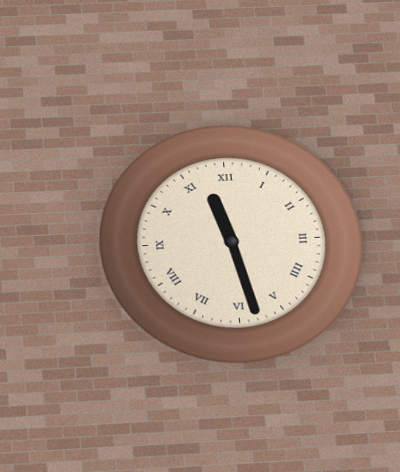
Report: **11:28**
